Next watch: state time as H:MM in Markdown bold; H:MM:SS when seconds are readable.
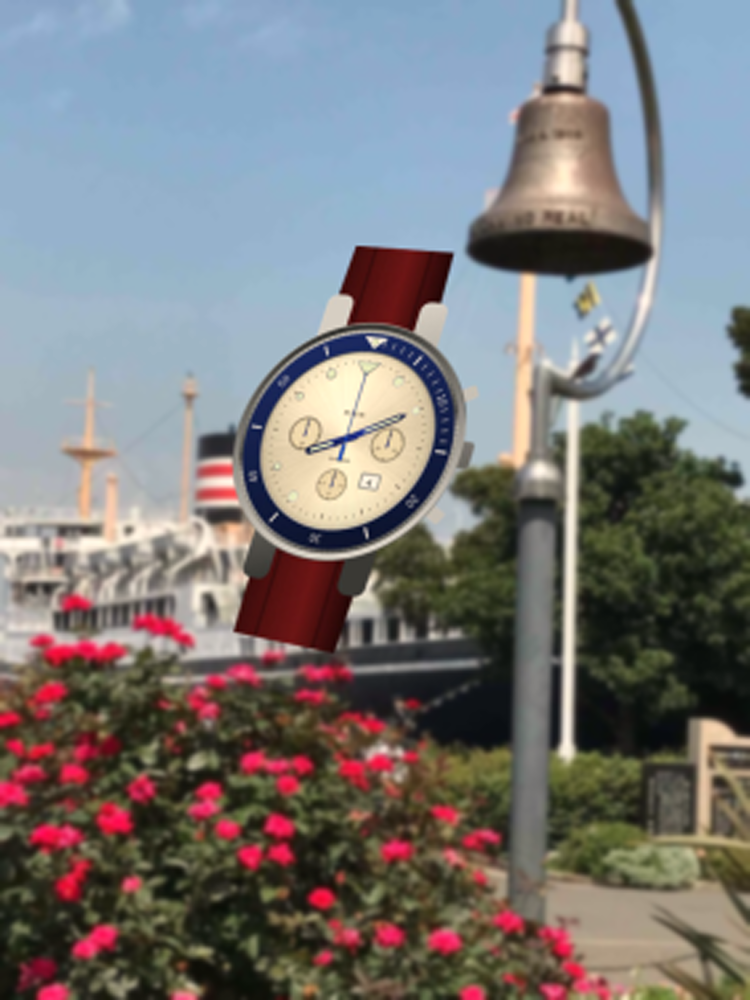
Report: **8:10**
